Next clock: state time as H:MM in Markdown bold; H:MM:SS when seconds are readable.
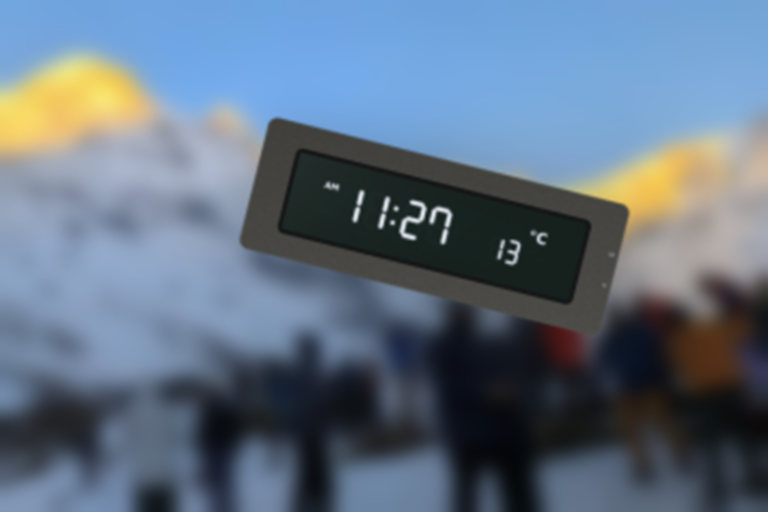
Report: **11:27**
